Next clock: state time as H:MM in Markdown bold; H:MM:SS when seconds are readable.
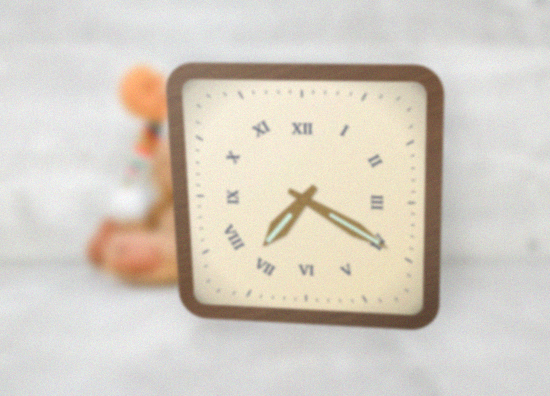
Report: **7:20**
